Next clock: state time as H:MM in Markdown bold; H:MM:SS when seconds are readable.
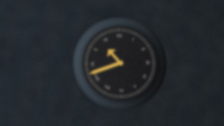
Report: **10:42**
